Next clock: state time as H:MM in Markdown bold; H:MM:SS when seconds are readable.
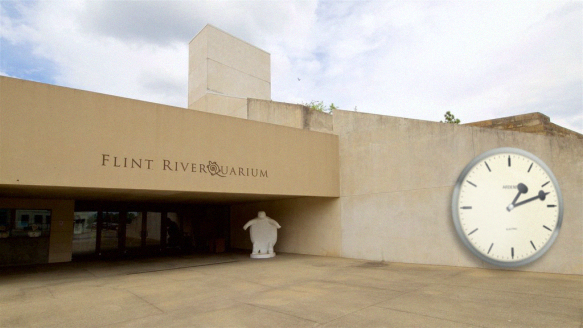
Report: **1:12**
